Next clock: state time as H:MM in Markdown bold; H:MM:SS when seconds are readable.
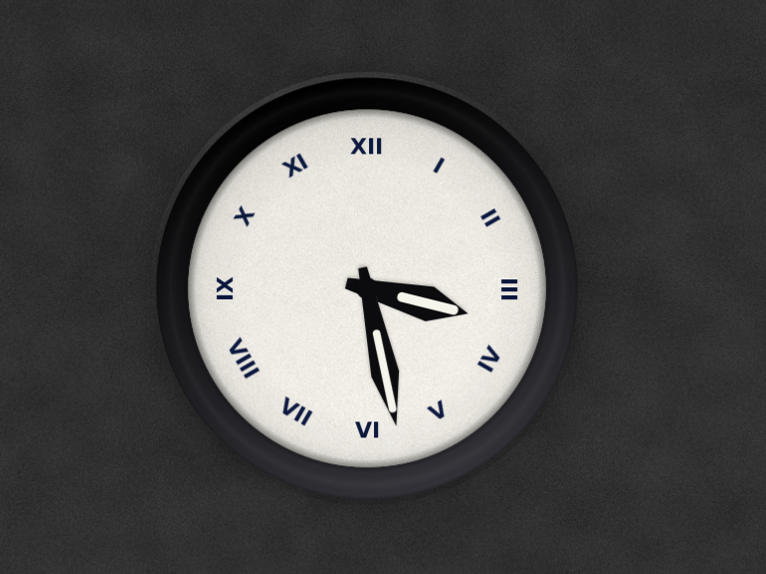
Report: **3:28**
